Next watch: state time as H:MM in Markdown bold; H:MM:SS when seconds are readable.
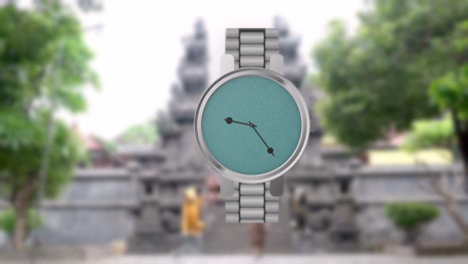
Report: **9:24**
